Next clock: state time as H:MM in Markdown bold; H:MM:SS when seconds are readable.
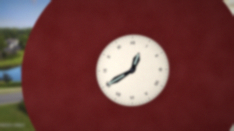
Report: **12:40**
